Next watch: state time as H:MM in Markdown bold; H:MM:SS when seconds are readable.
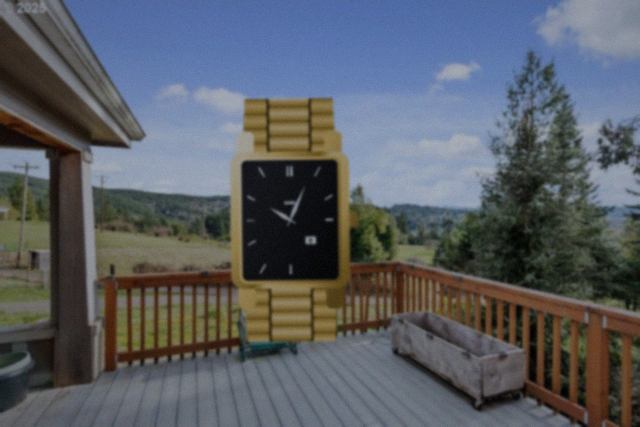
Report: **10:04**
